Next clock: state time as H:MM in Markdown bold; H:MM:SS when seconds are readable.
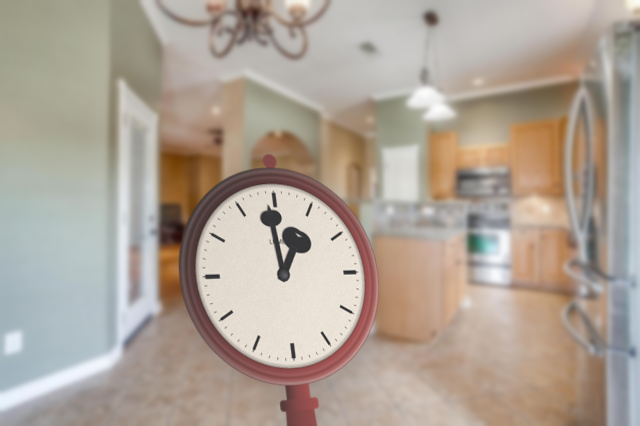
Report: **12:59**
